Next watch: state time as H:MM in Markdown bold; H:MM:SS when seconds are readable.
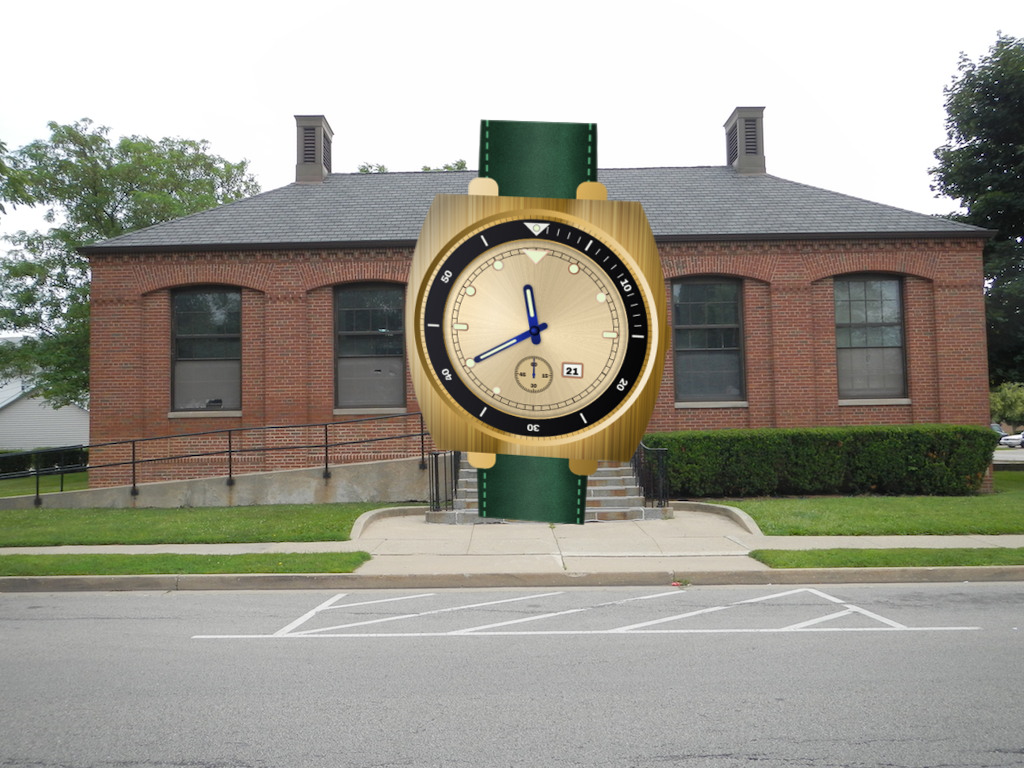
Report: **11:40**
